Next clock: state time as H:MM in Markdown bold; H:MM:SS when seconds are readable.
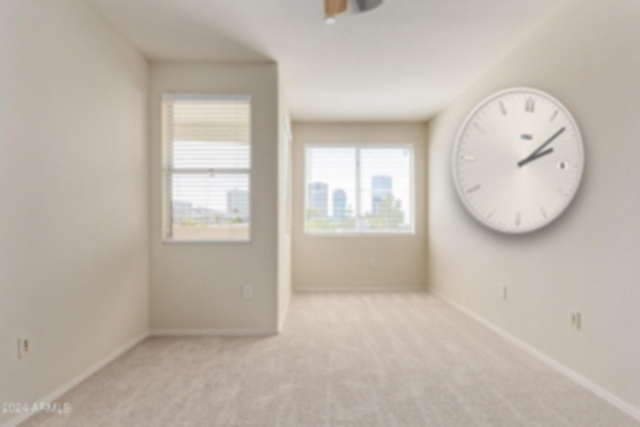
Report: **2:08**
